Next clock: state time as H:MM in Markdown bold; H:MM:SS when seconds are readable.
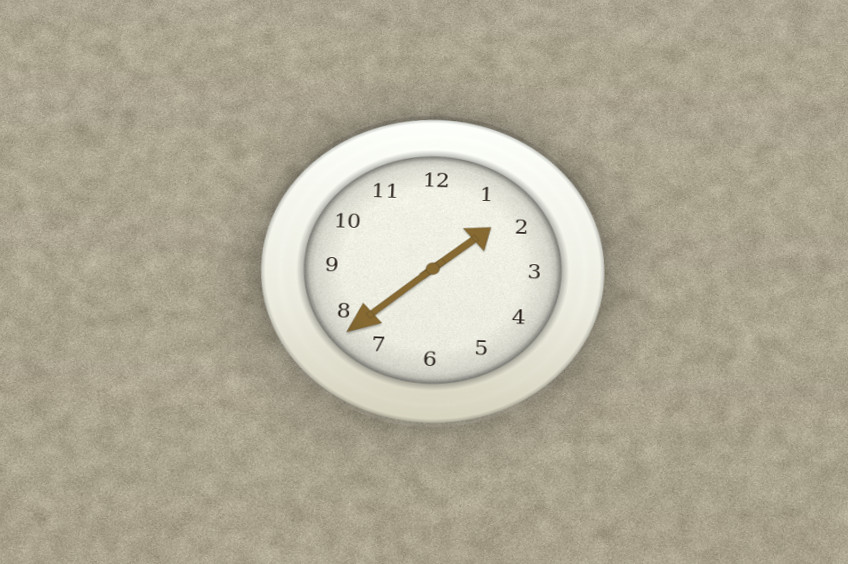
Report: **1:38**
